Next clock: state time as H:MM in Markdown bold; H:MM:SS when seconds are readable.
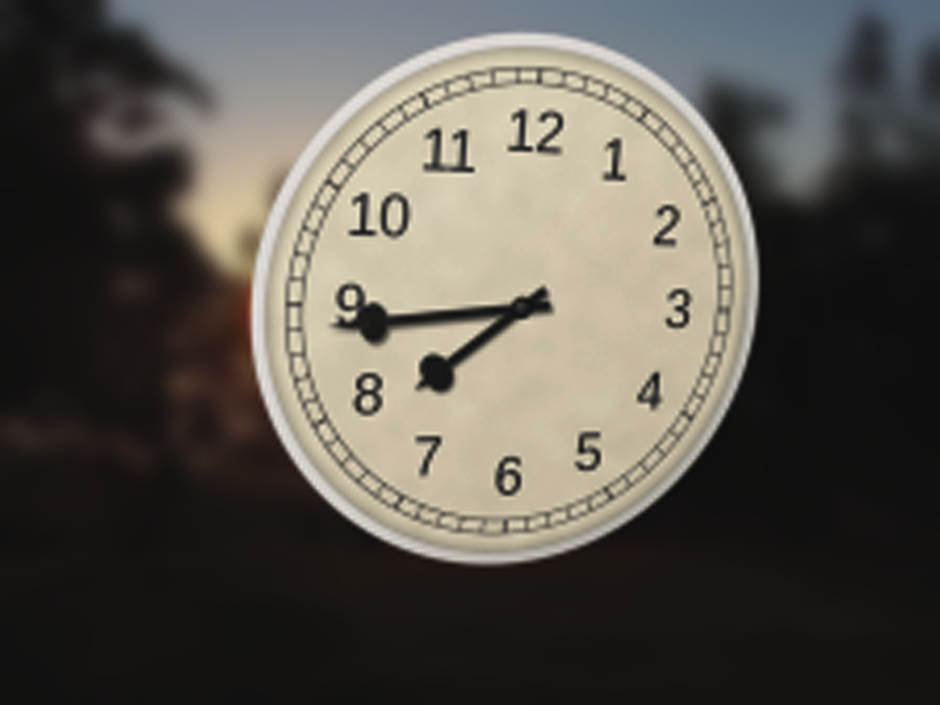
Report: **7:44**
